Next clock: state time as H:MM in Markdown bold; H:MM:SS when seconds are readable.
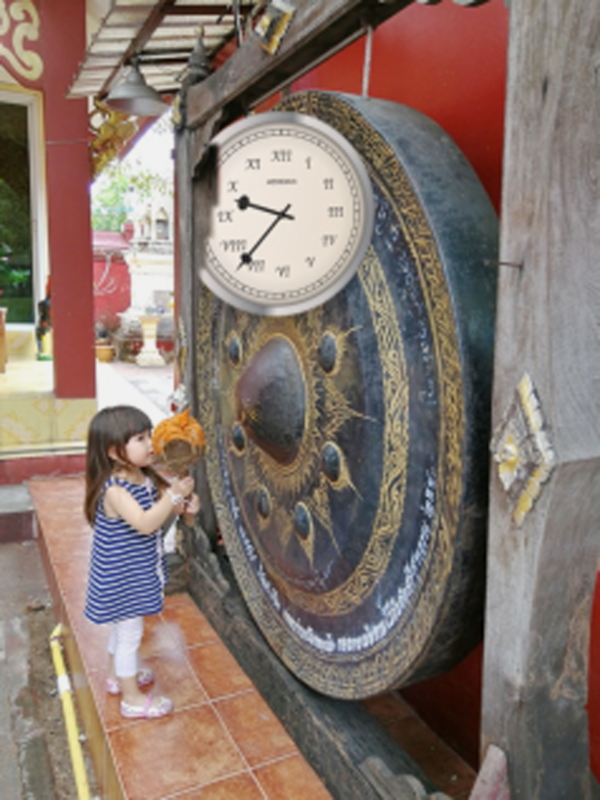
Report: **9:37**
